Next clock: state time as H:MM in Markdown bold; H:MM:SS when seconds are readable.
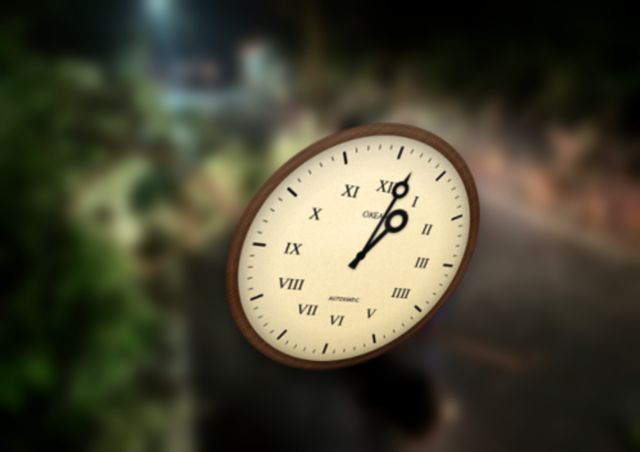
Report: **1:02**
